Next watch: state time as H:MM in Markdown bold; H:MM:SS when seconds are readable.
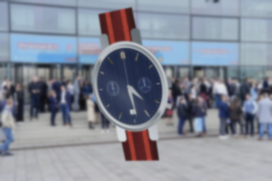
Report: **4:29**
